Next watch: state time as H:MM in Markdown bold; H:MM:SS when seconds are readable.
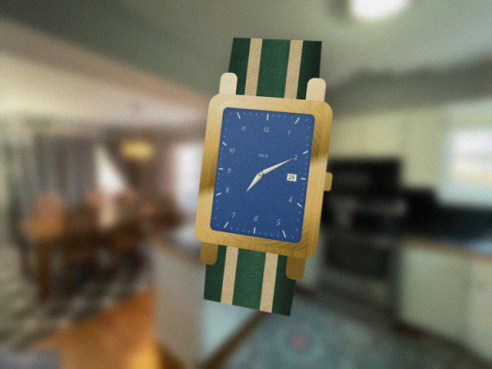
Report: **7:10**
